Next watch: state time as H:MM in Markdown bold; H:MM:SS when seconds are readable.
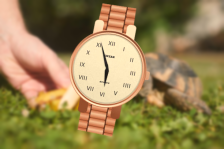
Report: **5:56**
